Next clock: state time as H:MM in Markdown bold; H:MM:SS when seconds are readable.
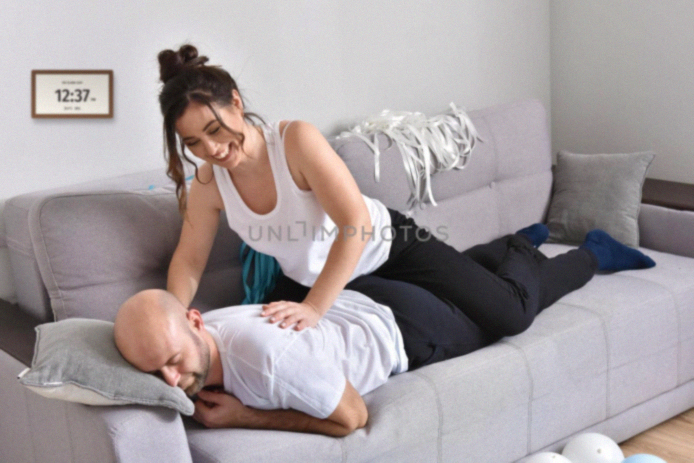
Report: **12:37**
